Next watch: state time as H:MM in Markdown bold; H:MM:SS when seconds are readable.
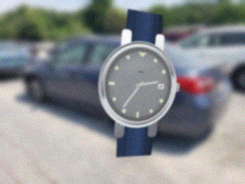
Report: **2:36**
